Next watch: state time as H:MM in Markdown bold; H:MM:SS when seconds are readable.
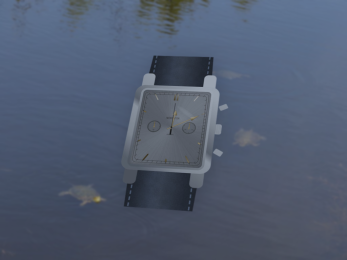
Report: **12:10**
